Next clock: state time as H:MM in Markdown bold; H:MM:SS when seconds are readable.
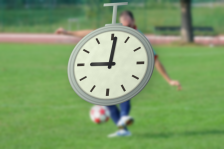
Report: **9:01**
